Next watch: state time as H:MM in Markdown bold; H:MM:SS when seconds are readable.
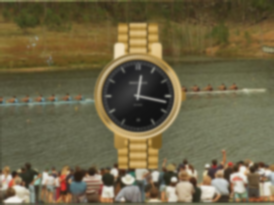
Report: **12:17**
